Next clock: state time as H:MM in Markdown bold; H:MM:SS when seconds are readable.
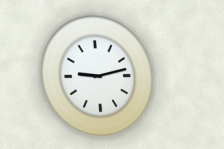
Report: **9:13**
